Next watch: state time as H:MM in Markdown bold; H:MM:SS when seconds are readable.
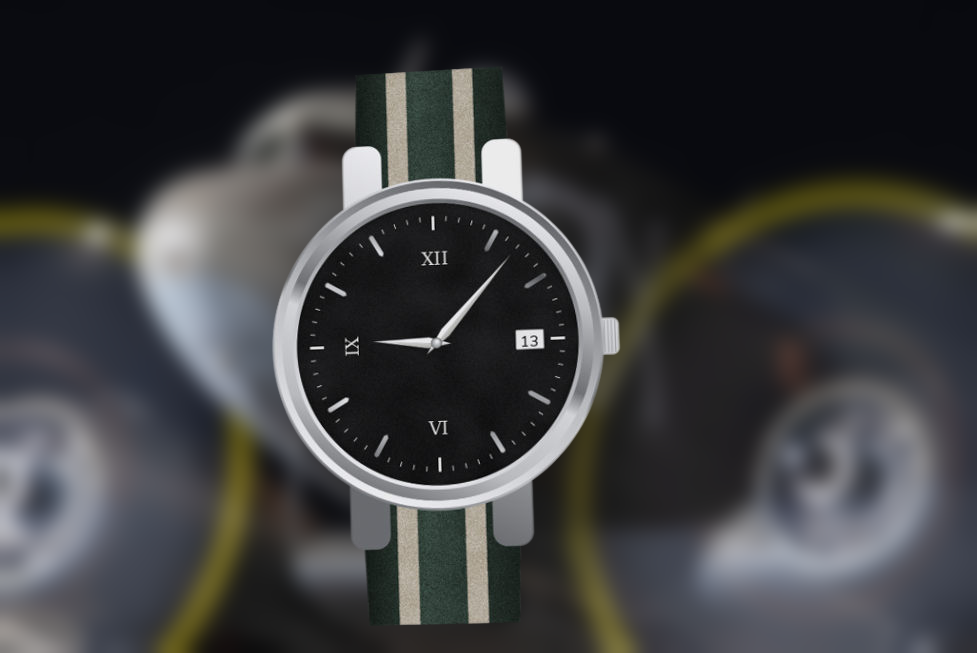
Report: **9:07**
